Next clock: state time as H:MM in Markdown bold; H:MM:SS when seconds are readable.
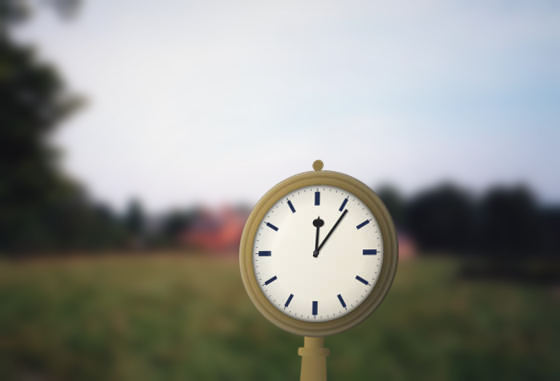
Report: **12:06**
